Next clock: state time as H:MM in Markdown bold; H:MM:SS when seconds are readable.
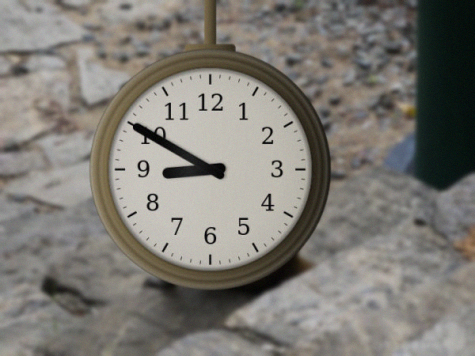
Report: **8:50**
